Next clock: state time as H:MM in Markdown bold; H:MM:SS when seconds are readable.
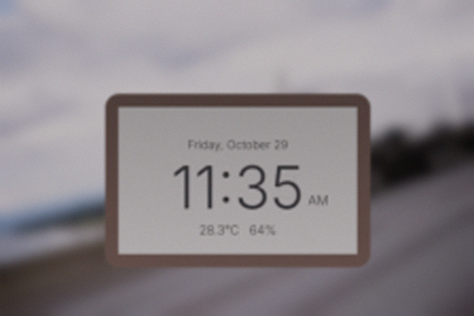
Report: **11:35**
